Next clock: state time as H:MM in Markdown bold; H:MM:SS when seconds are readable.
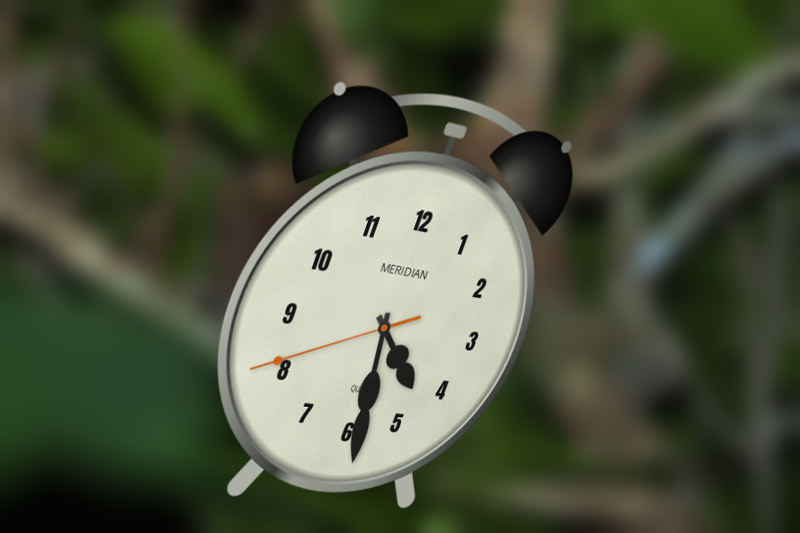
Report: **4:28:41**
